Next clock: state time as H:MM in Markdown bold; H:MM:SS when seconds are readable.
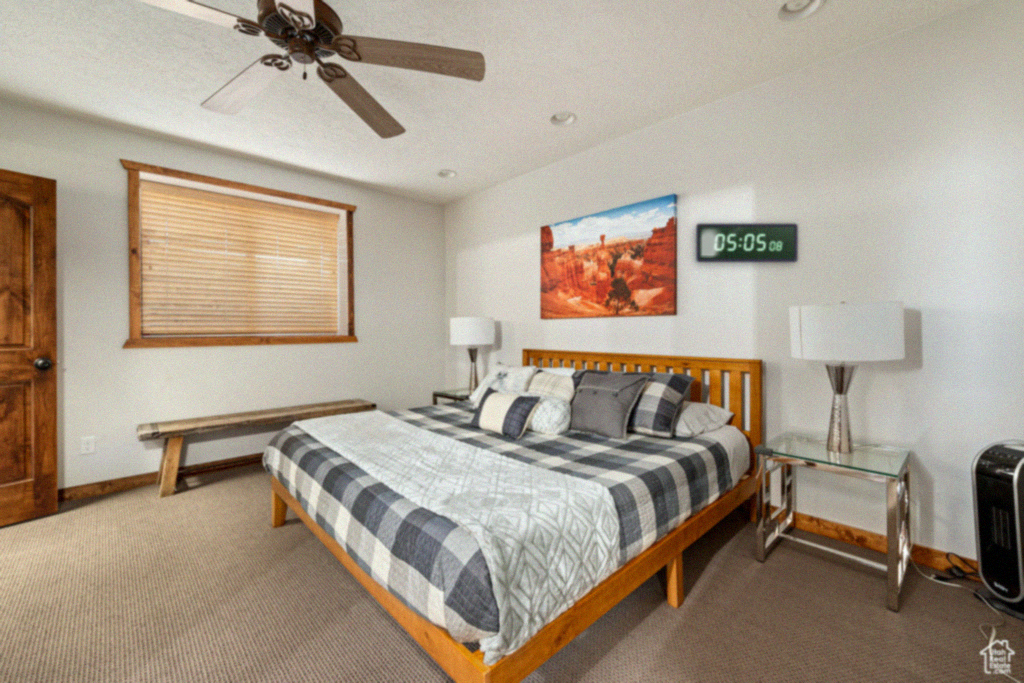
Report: **5:05**
